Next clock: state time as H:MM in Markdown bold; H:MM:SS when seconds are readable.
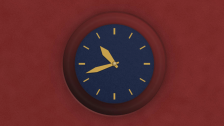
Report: **10:42**
